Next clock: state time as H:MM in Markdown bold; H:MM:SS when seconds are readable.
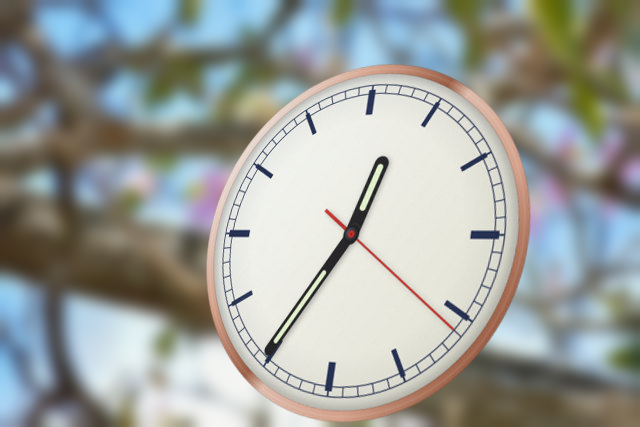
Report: **12:35:21**
